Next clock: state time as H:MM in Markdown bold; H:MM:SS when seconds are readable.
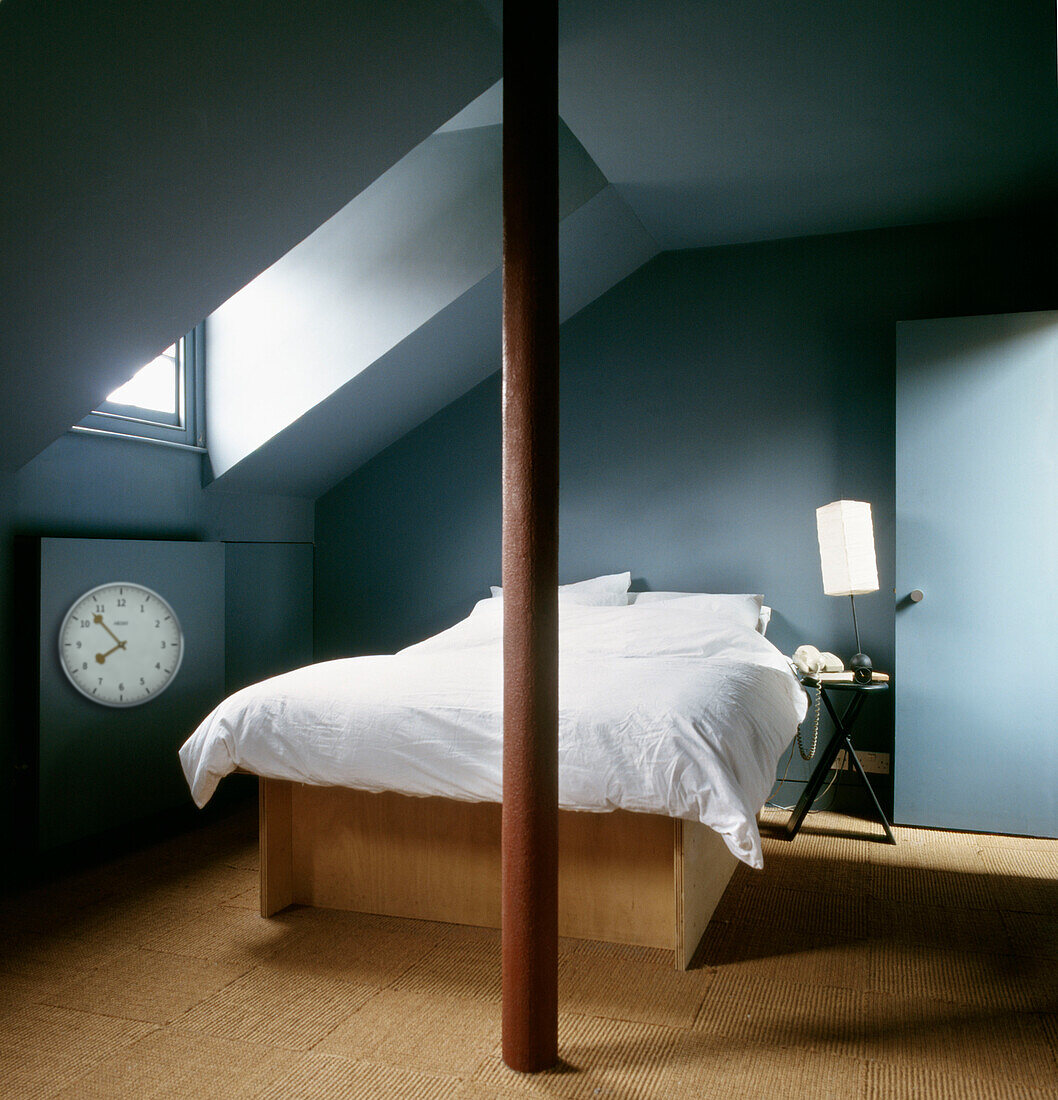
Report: **7:53**
